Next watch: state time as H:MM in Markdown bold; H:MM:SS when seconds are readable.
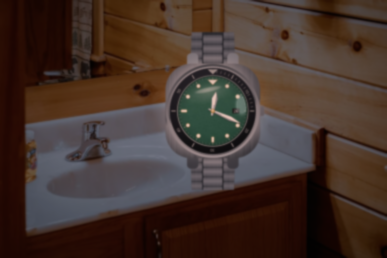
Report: **12:19**
